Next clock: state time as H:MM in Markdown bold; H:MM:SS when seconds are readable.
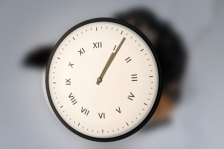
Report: **1:06**
